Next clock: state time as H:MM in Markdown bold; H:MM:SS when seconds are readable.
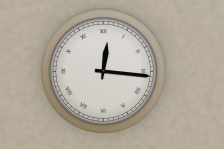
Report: **12:16**
